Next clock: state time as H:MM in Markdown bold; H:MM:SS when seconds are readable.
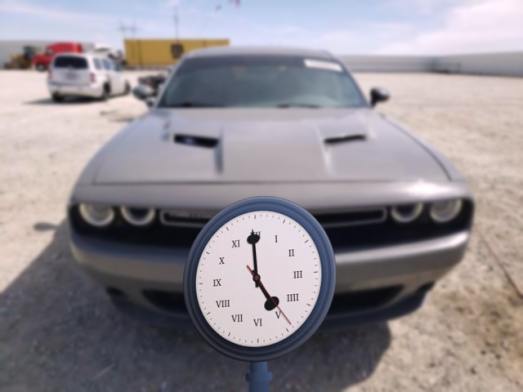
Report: **4:59:24**
